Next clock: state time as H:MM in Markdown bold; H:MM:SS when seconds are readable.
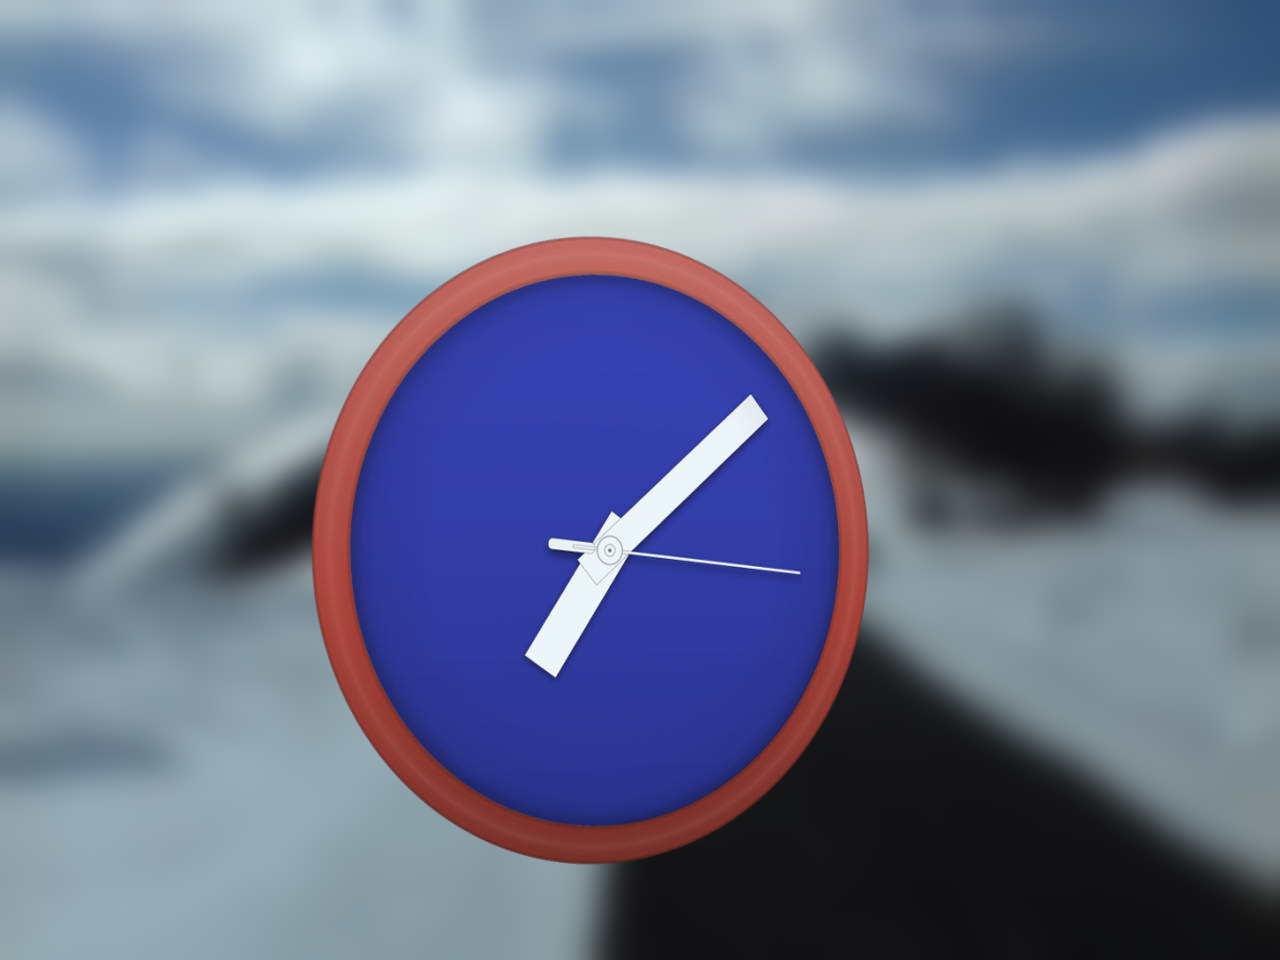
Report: **7:08:16**
